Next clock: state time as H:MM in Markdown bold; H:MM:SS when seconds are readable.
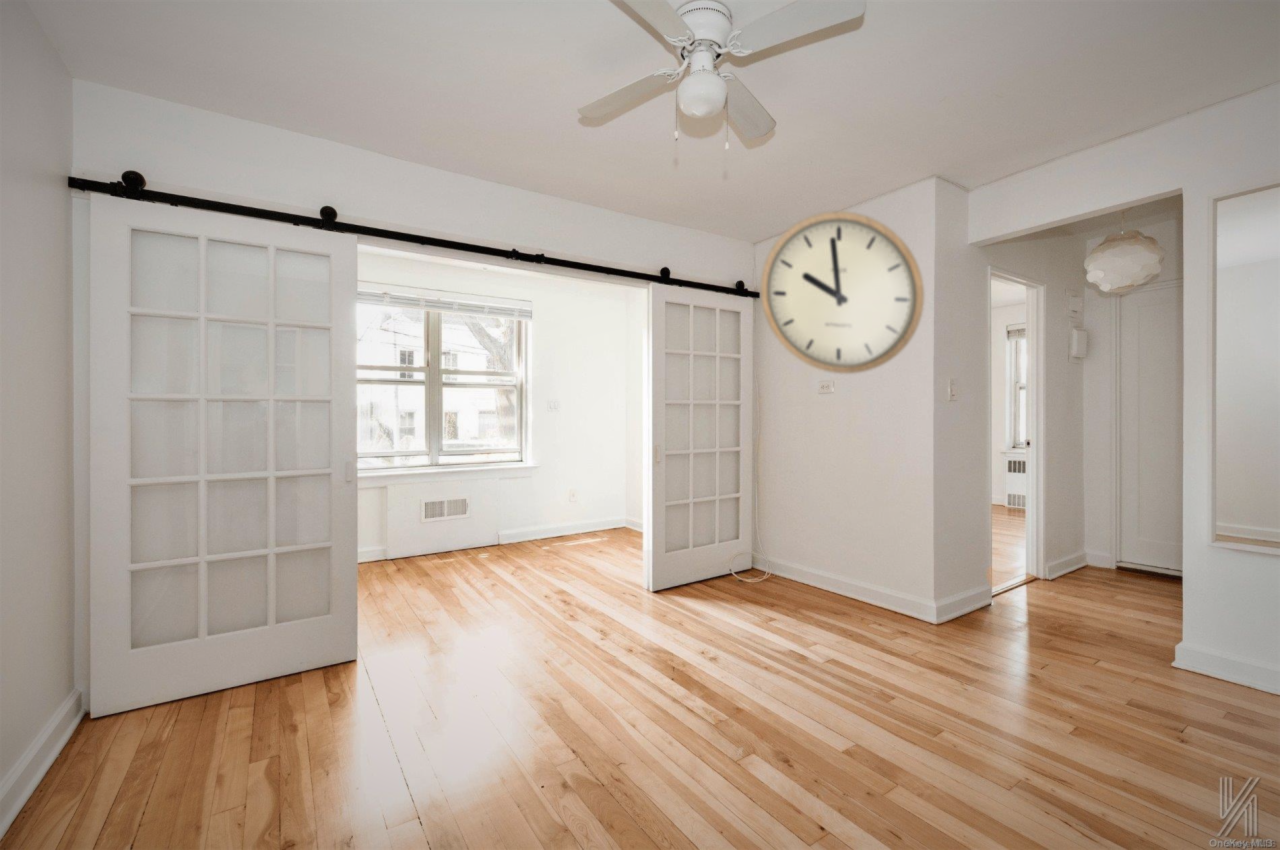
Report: **9:59**
